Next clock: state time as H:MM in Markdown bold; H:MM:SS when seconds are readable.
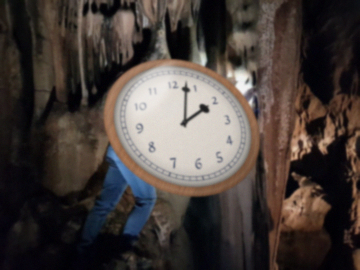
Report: **2:03**
